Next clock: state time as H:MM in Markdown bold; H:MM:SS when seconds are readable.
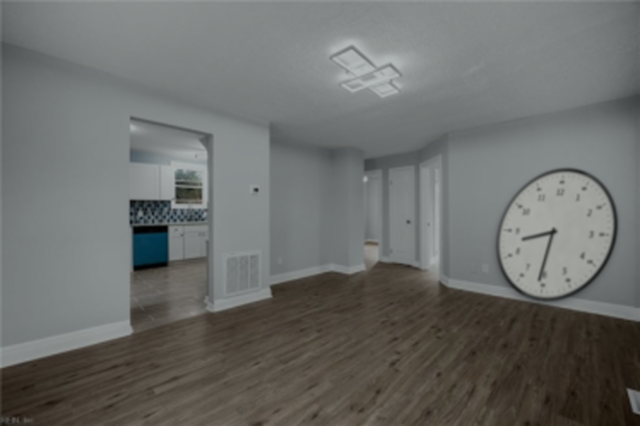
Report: **8:31**
